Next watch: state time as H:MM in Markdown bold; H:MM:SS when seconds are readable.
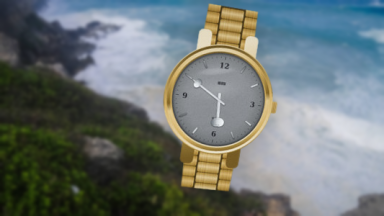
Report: **5:50**
